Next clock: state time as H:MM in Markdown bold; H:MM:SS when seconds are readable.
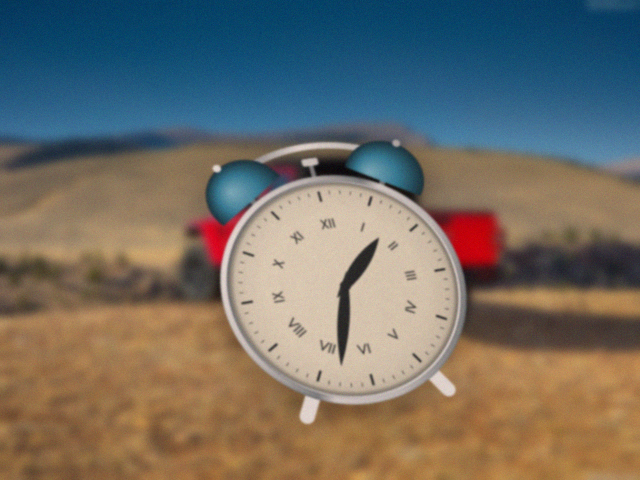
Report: **1:33**
